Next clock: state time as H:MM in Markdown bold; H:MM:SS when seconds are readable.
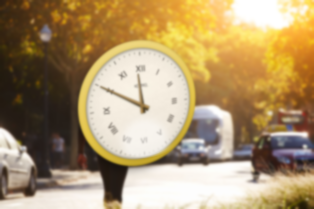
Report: **11:50**
